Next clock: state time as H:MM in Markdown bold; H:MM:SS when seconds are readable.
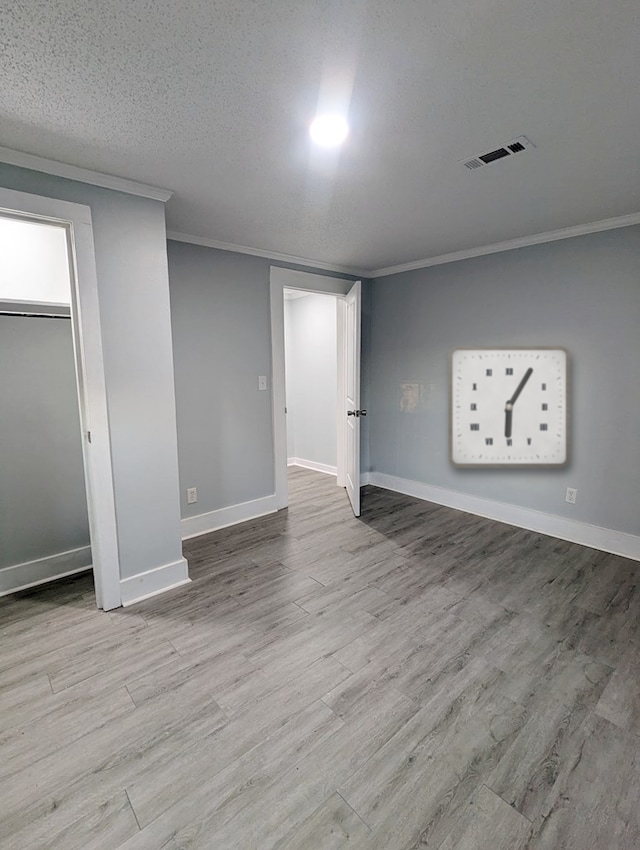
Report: **6:05**
